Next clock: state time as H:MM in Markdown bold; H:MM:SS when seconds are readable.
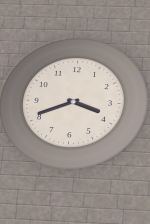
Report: **3:41**
